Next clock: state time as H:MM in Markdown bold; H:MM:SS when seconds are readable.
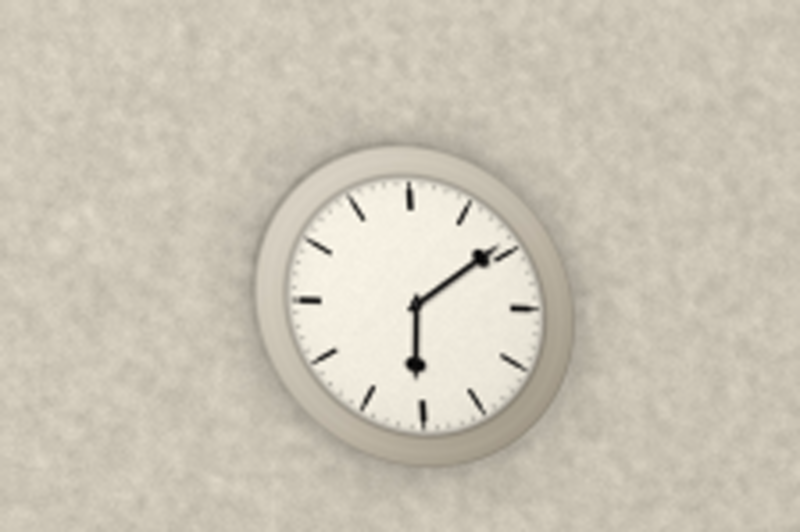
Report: **6:09**
